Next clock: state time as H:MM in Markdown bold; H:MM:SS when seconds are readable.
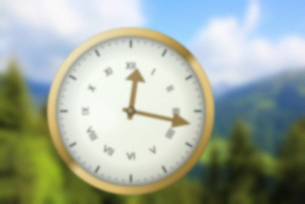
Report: **12:17**
